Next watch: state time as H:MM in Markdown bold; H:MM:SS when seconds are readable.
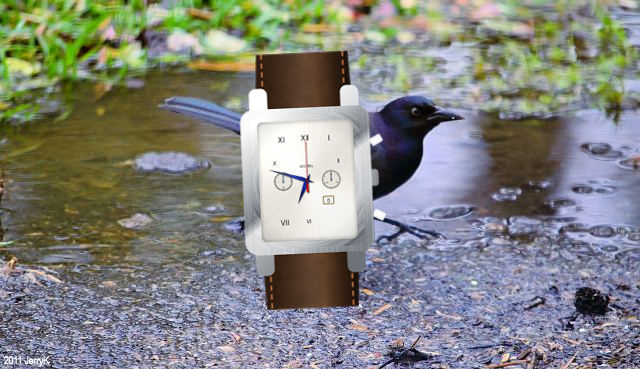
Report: **6:48**
